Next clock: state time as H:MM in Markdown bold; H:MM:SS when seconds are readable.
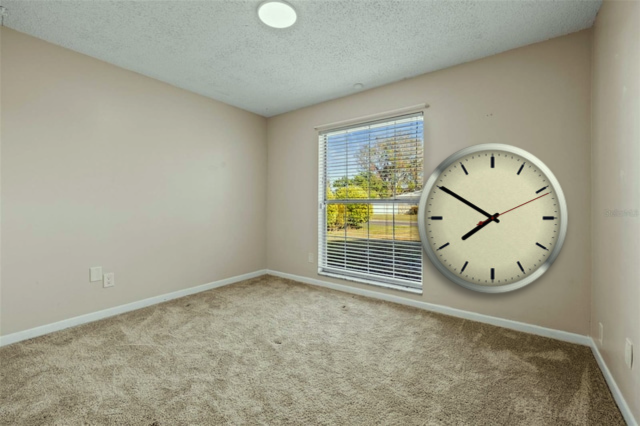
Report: **7:50:11**
